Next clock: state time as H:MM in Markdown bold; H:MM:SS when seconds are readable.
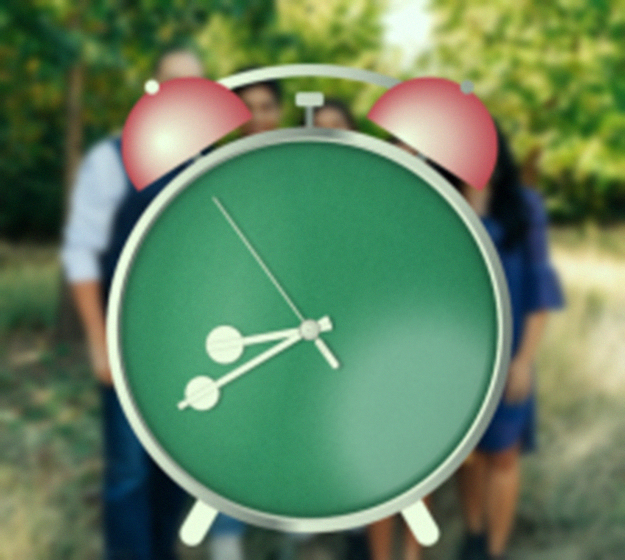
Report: **8:39:54**
